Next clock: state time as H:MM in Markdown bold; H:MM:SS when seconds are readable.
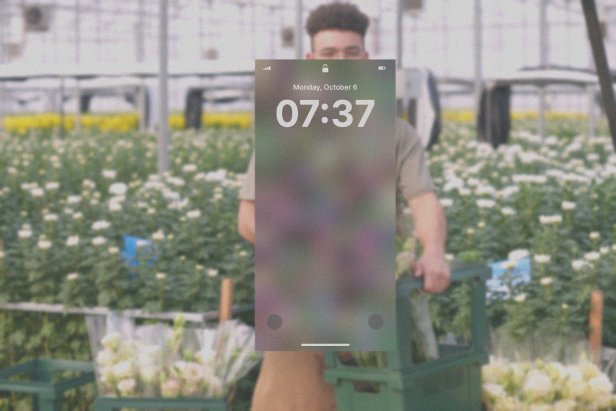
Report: **7:37**
